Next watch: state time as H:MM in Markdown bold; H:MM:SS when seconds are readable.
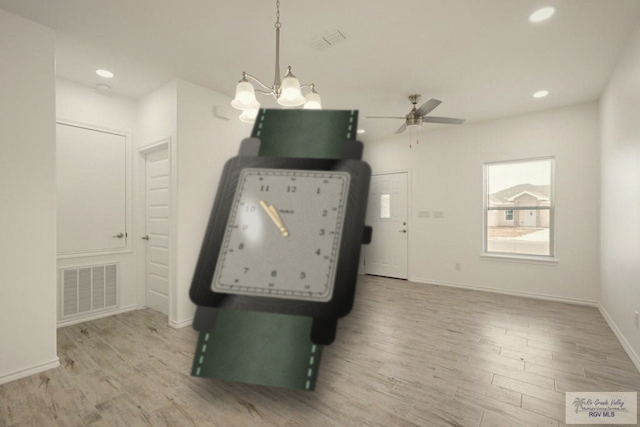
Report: **10:53**
